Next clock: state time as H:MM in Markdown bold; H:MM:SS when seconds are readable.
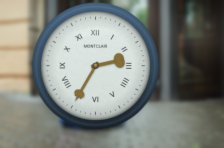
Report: **2:35**
